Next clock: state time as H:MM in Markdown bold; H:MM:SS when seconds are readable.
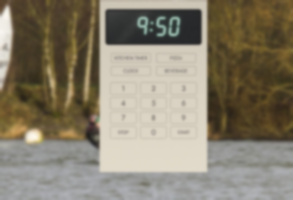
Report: **9:50**
